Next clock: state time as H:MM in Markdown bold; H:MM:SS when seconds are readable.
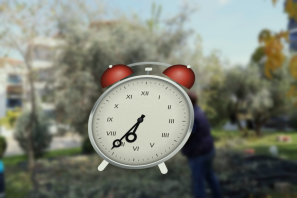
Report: **6:36**
